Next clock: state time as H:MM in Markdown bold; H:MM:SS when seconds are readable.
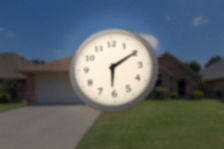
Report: **6:10**
